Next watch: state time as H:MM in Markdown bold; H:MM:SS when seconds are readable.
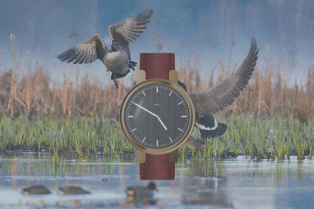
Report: **4:50**
